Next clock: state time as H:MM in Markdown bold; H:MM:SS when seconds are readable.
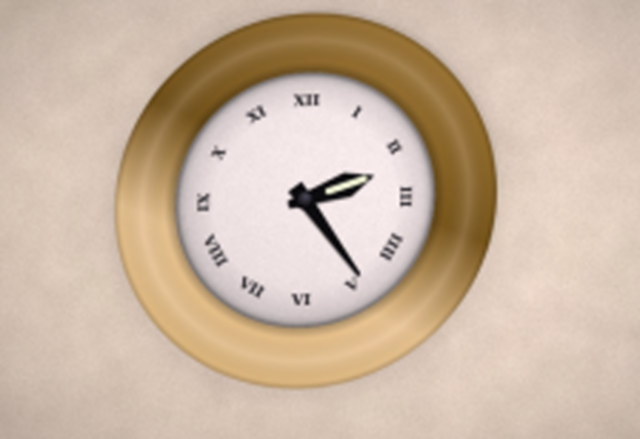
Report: **2:24**
